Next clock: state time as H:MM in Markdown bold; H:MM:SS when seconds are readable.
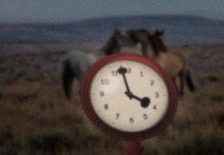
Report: **3:58**
